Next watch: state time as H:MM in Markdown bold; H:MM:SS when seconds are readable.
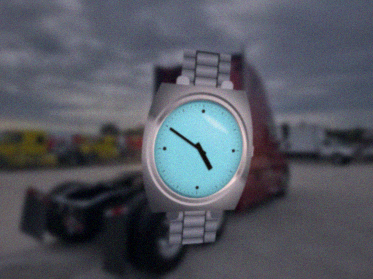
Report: **4:50**
